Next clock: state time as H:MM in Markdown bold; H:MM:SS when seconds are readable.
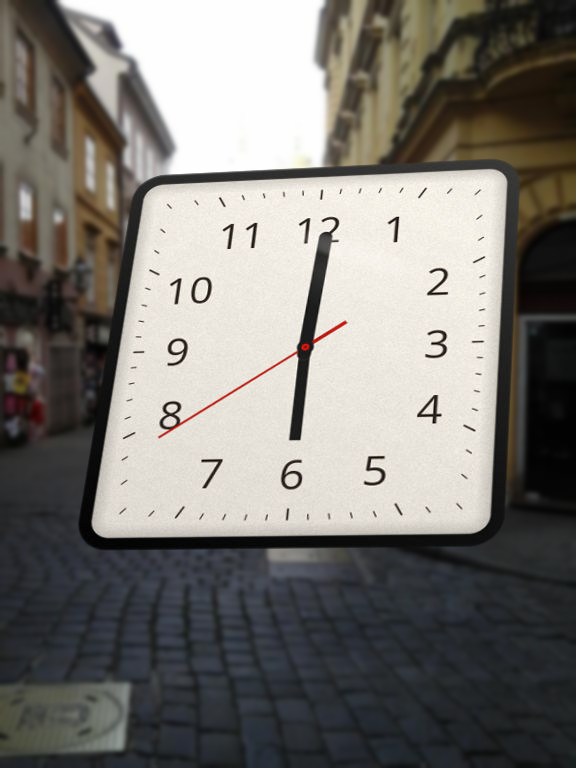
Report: **6:00:39**
